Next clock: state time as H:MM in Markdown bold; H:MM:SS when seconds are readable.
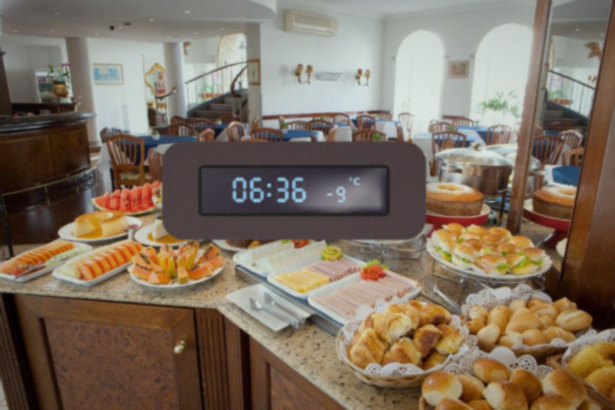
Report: **6:36**
